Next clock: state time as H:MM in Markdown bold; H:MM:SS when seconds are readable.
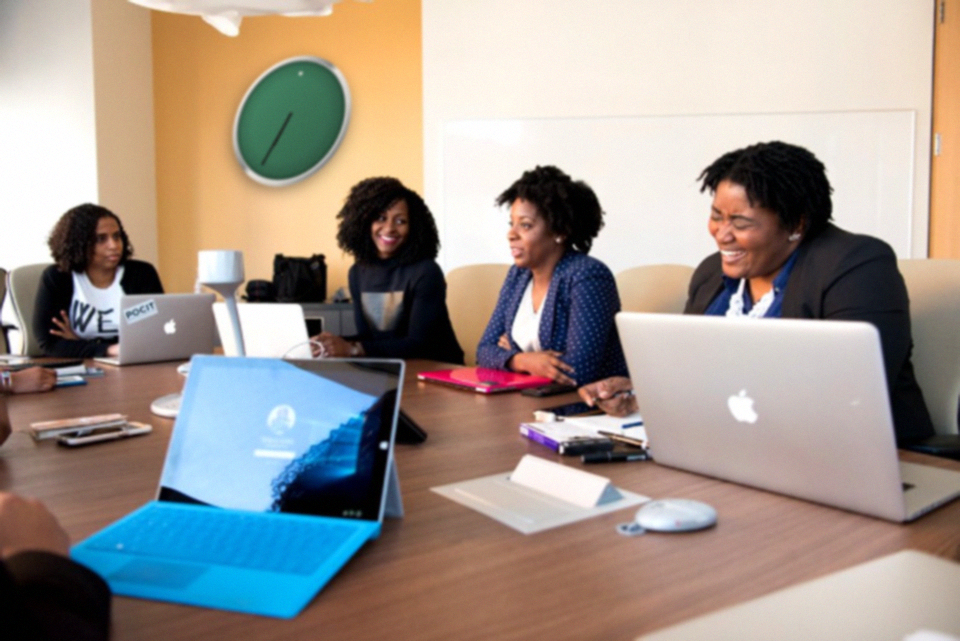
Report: **6:33**
